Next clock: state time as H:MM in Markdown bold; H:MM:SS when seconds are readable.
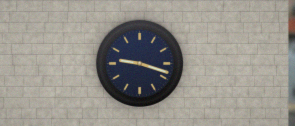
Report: **9:18**
